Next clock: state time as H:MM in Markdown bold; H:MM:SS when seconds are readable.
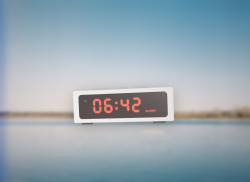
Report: **6:42**
